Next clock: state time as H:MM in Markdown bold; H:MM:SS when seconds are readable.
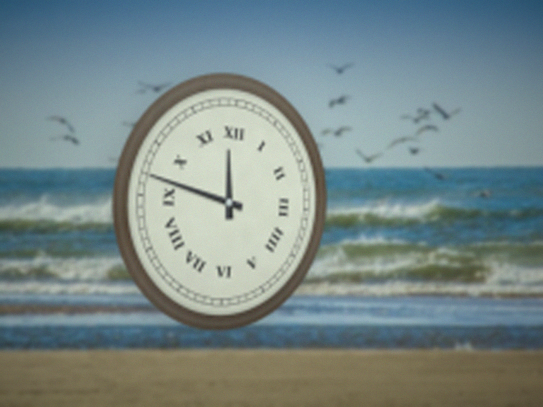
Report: **11:47**
